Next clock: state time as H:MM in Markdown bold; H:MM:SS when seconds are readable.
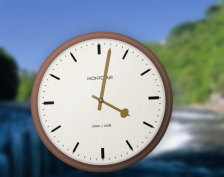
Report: **4:02**
